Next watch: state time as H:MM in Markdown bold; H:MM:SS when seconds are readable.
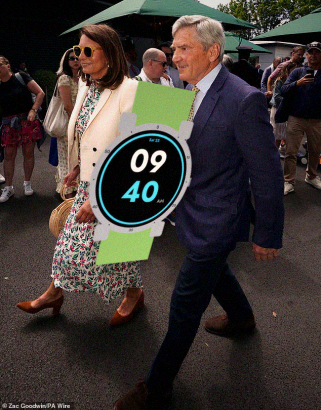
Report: **9:40**
